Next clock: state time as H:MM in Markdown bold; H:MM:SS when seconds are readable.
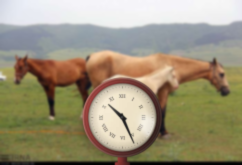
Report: **10:26**
